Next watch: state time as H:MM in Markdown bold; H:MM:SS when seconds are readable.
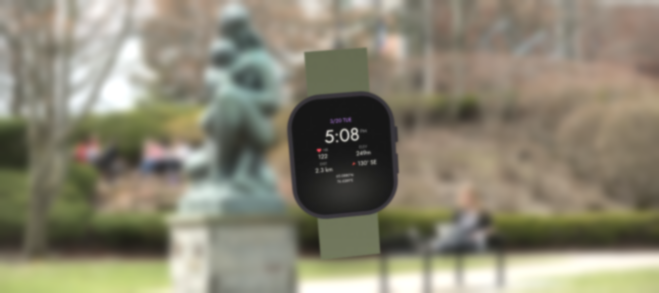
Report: **5:08**
